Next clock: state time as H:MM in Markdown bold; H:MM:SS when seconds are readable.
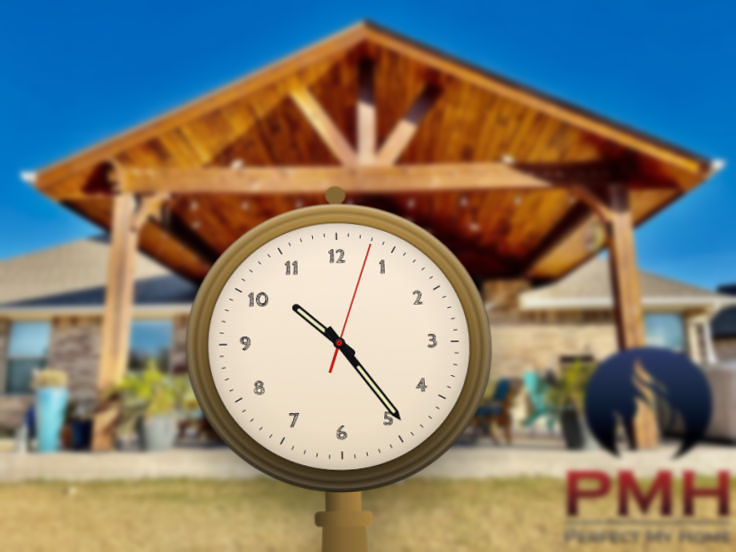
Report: **10:24:03**
